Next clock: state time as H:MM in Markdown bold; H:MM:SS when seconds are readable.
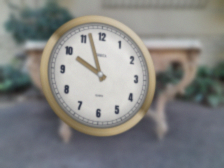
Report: **9:57**
